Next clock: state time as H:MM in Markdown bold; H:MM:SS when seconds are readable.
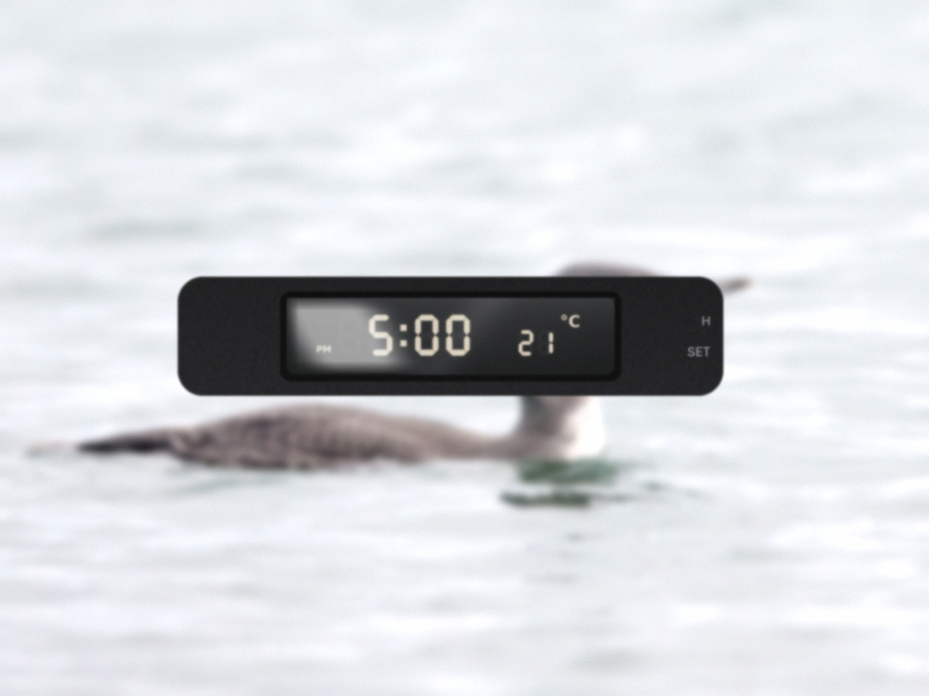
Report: **5:00**
